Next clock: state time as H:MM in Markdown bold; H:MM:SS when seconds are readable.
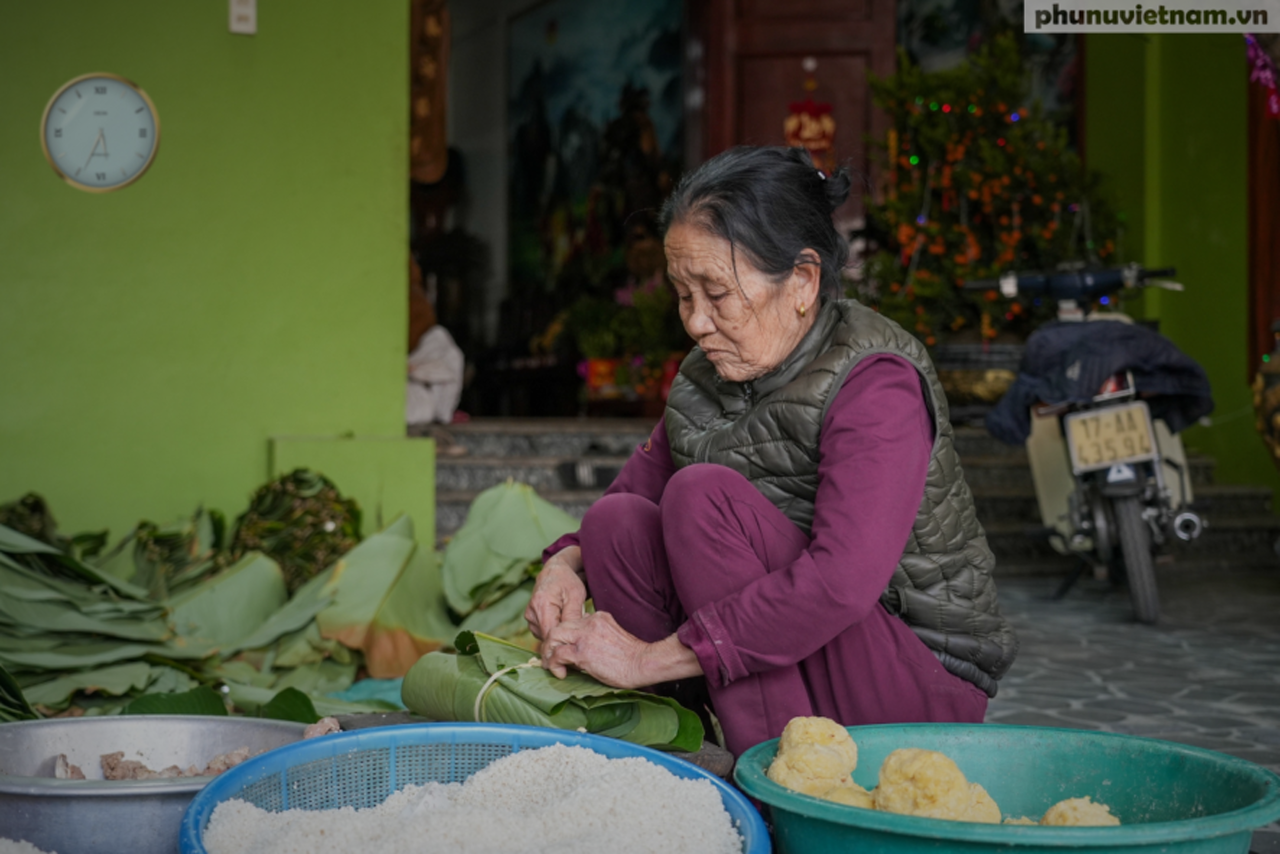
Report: **5:34**
